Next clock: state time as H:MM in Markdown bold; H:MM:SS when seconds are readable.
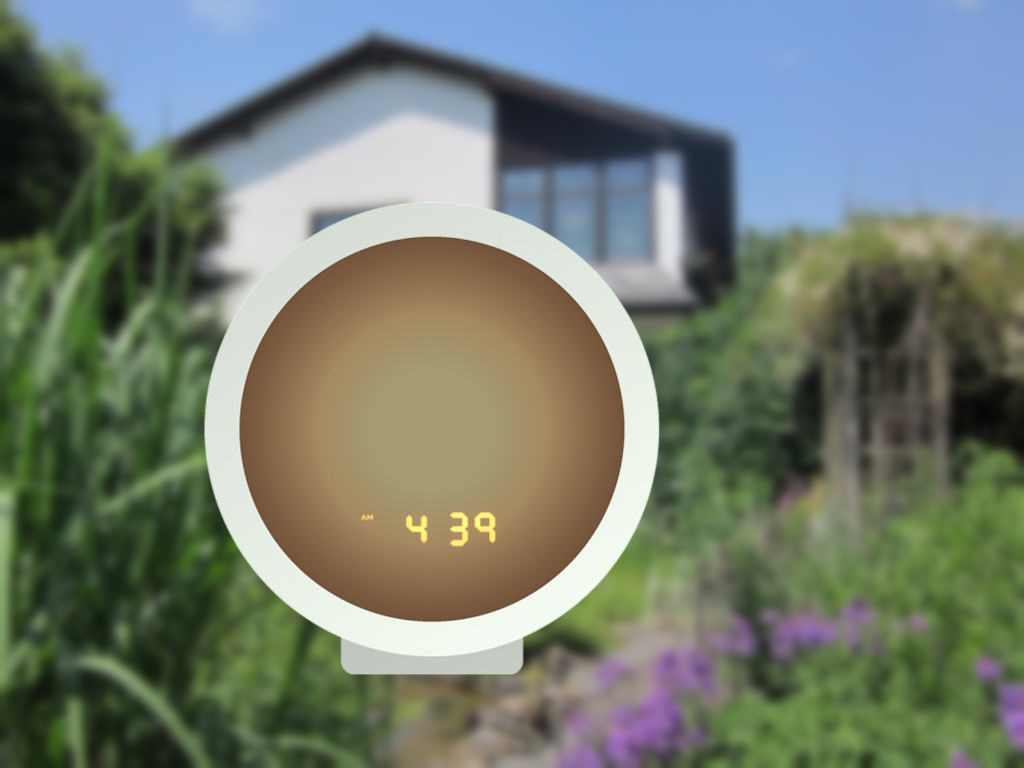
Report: **4:39**
